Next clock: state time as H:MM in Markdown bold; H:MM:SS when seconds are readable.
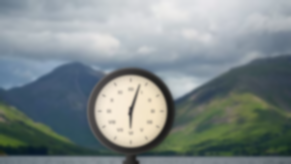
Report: **6:03**
